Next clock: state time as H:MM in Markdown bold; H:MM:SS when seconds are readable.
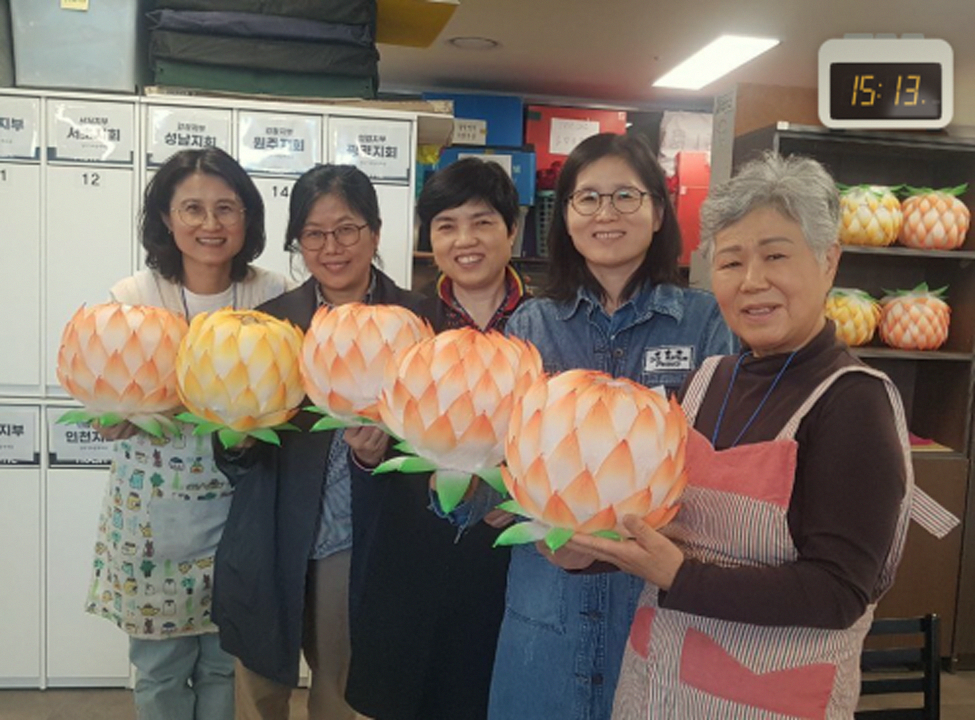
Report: **15:13**
